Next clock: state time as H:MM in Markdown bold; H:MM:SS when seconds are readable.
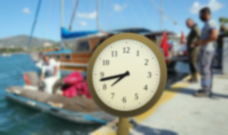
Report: **7:43**
